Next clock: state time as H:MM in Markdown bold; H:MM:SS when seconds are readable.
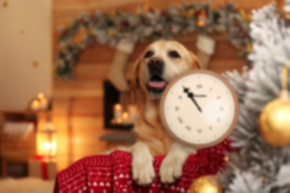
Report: **10:54**
